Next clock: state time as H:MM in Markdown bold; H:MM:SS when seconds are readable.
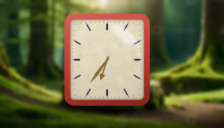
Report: **6:36**
